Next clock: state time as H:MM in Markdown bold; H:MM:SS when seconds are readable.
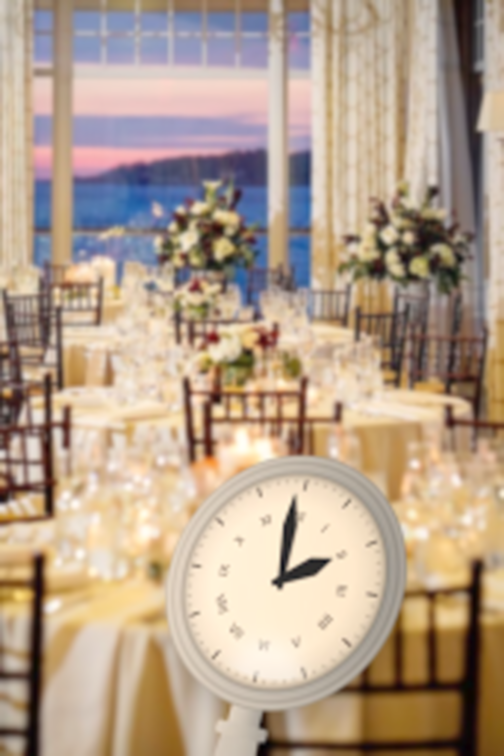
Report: **1:59**
